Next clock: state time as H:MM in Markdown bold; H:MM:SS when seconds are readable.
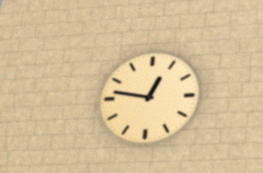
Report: **12:47**
